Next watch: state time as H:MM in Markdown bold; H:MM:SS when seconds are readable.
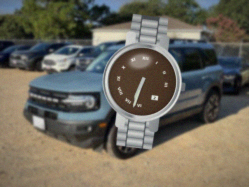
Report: **6:32**
